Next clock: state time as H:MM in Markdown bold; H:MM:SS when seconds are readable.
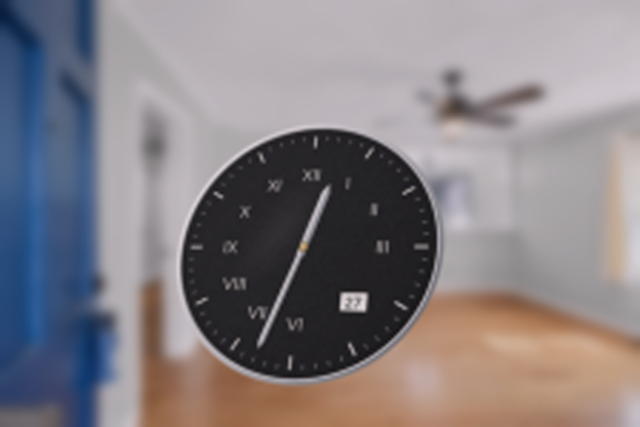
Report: **12:33**
